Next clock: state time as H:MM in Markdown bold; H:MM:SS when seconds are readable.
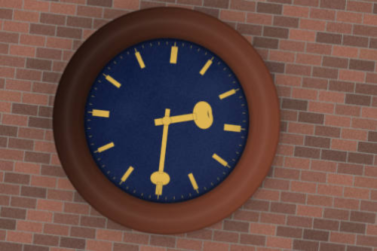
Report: **2:30**
